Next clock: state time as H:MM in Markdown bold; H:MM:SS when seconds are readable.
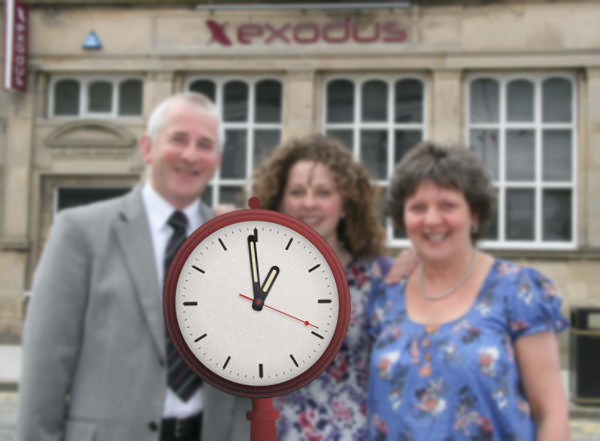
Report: **12:59:19**
